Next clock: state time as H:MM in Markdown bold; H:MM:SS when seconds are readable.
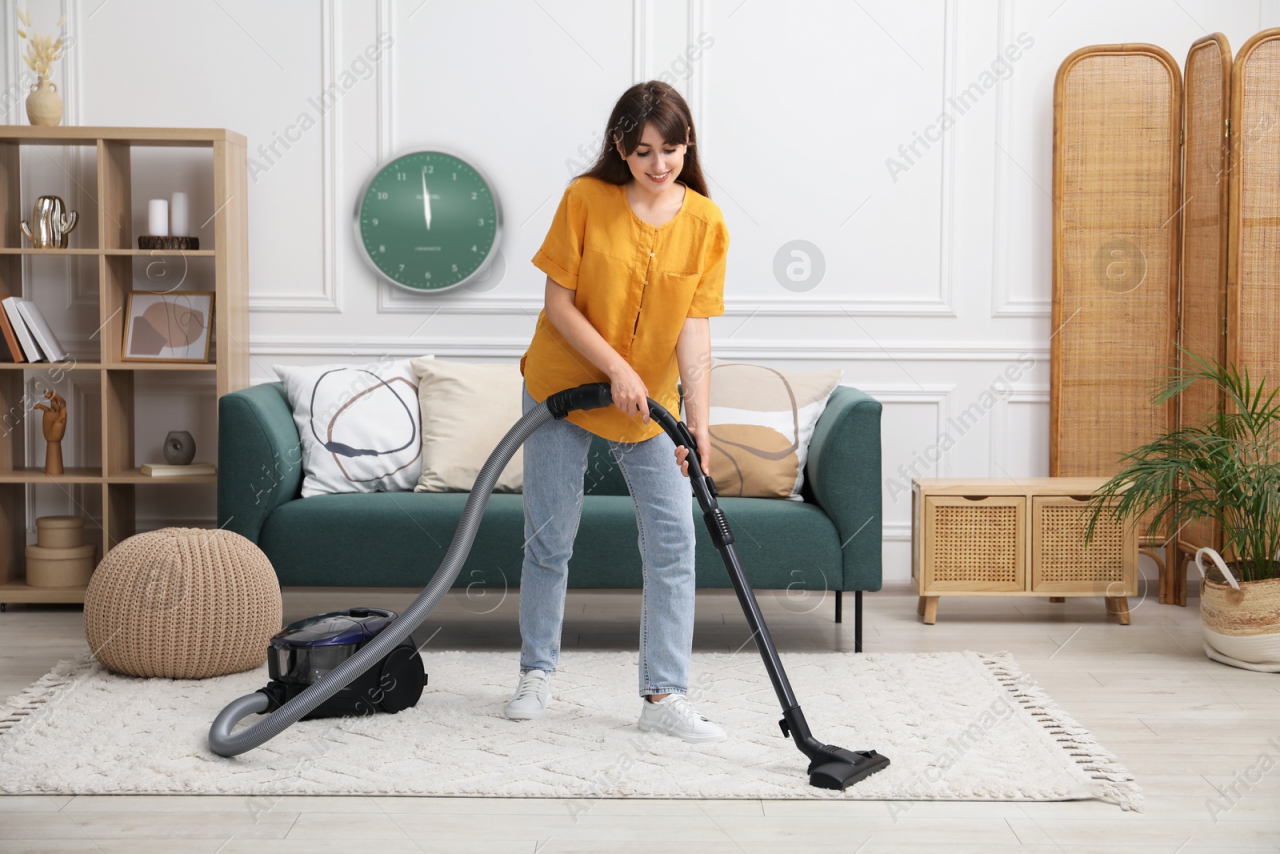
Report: **11:59**
